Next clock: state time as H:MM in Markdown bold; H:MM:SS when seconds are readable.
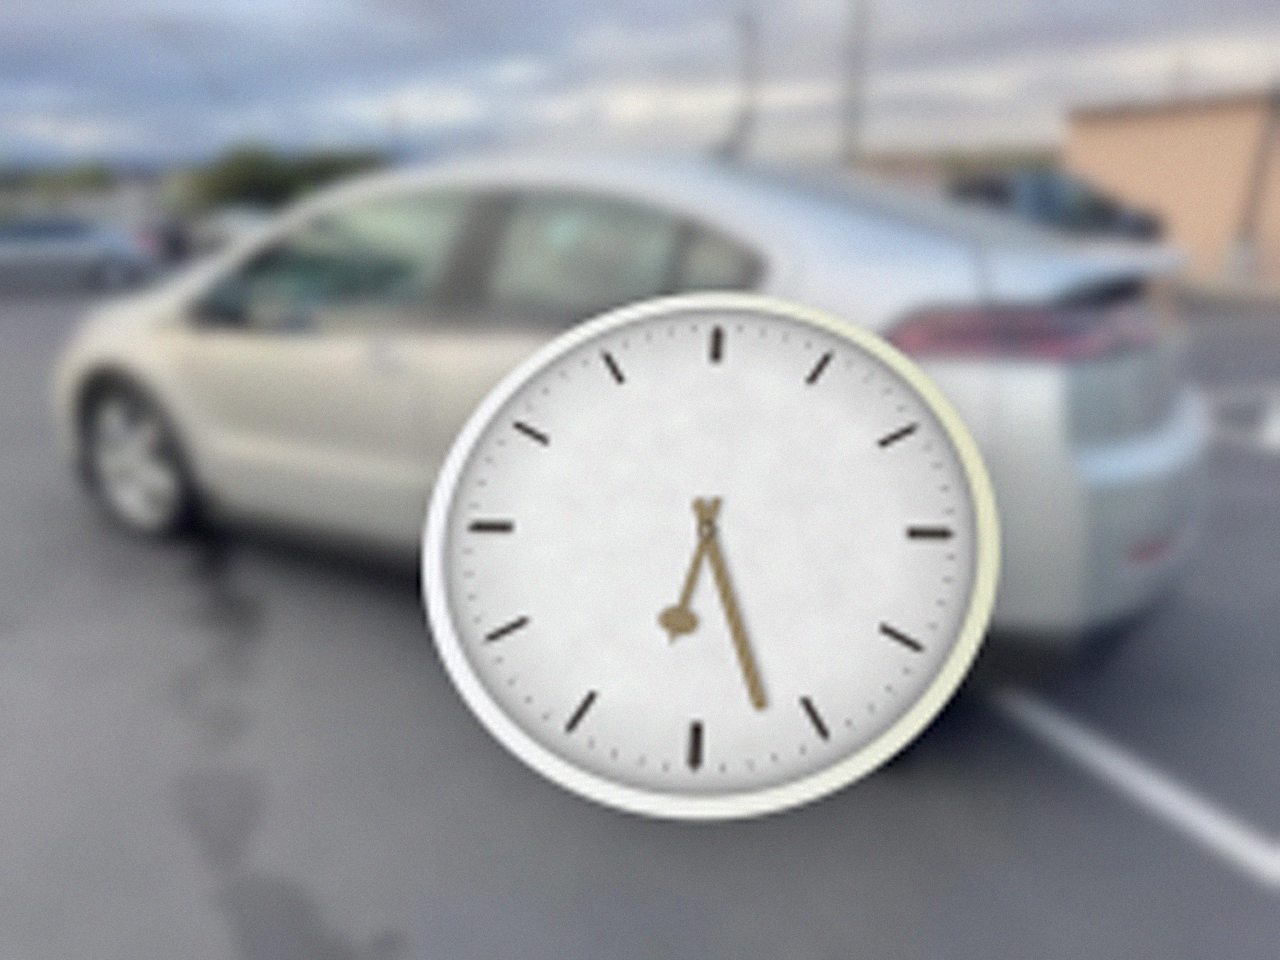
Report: **6:27**
